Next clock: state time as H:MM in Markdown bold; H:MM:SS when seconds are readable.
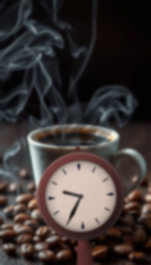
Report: **9:35**
